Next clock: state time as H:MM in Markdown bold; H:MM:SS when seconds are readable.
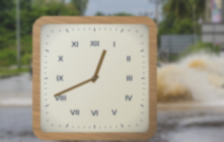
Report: **12:41**
